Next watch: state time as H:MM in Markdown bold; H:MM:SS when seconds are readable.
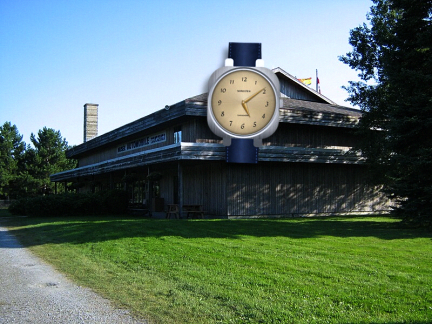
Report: **5:09**
